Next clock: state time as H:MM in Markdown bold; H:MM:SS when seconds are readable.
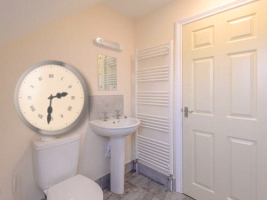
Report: **2:31**
